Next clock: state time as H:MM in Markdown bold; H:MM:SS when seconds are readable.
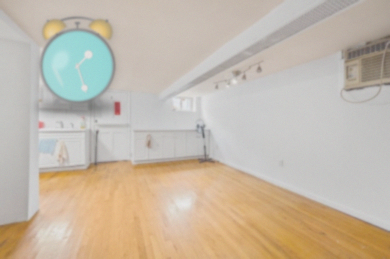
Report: **1:27**
